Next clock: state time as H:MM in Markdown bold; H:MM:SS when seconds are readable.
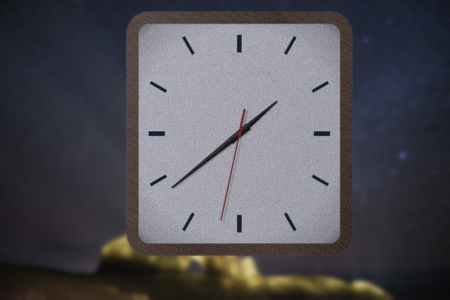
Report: **1:38:32**
